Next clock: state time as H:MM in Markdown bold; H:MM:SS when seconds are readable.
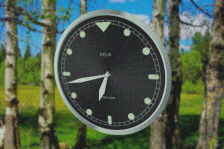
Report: **6:43**
